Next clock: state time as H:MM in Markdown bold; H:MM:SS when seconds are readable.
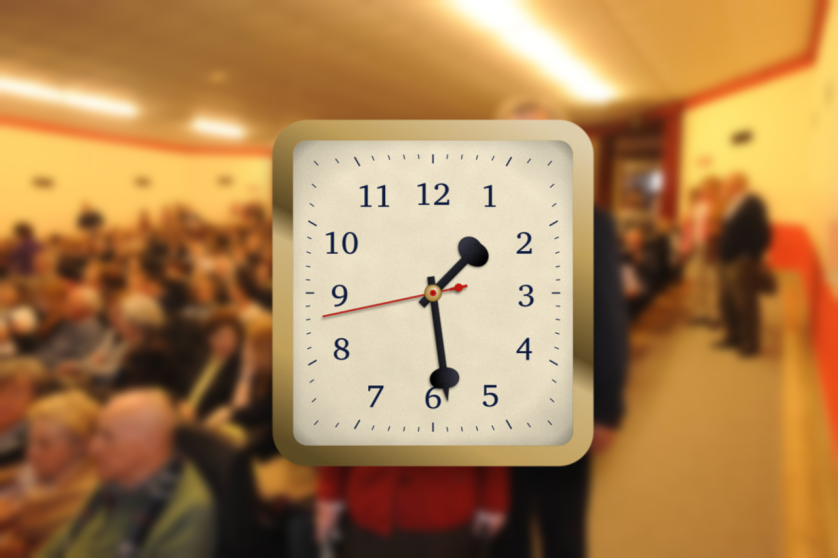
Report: **1:28:43**
